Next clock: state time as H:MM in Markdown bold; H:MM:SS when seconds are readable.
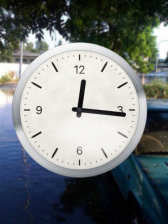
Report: **12:16**
